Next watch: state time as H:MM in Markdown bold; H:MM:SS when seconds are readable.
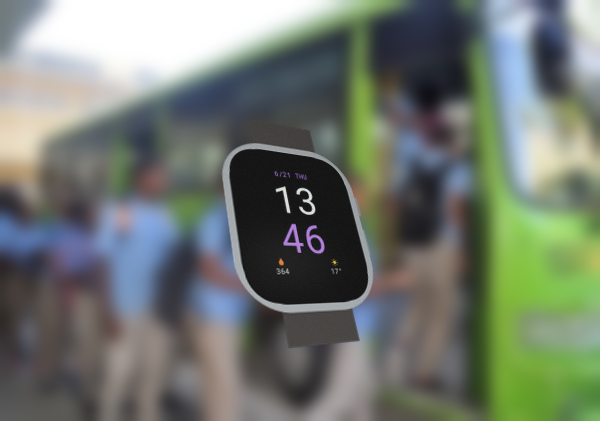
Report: **13:46**
